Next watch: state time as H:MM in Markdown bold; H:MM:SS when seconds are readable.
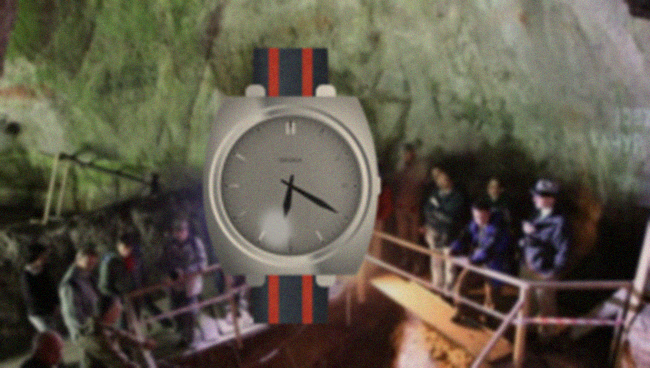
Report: **6:20**
